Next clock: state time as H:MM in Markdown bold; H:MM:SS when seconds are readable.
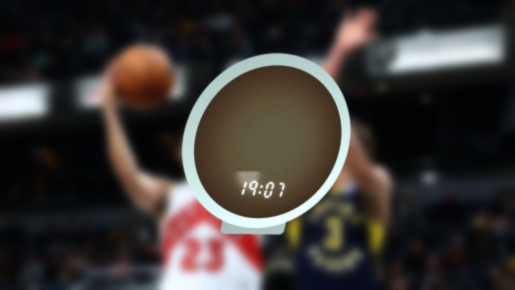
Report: **19:07**
